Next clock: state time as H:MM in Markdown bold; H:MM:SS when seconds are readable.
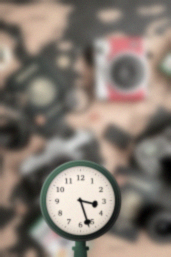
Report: **3:27**
